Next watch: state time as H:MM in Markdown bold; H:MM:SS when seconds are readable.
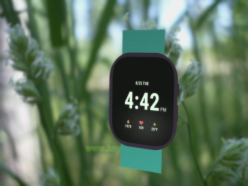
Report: **4:42**
